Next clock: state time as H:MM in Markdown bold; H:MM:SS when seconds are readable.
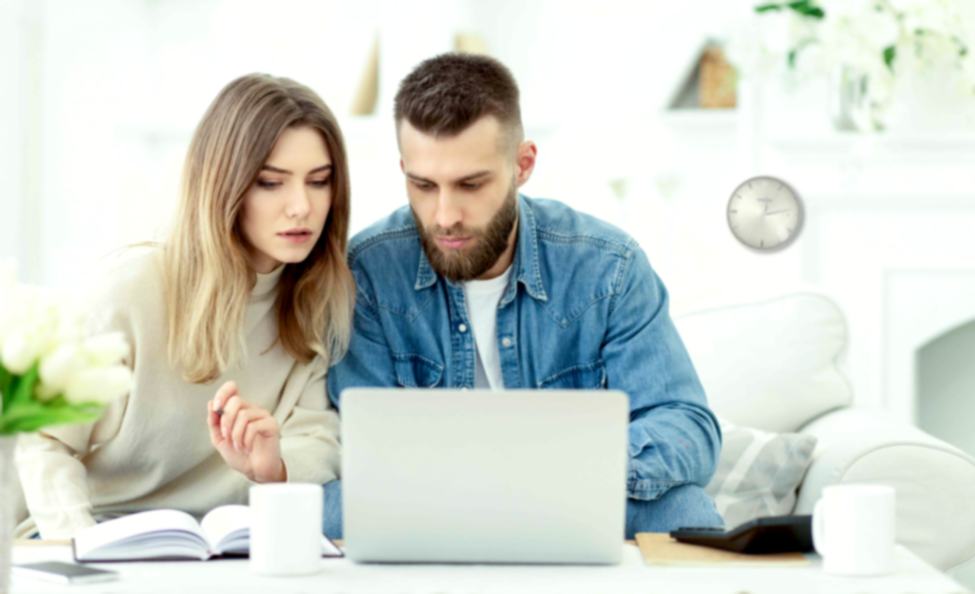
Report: **12:13**
